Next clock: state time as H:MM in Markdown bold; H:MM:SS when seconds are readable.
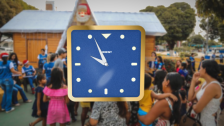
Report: **9:56**
